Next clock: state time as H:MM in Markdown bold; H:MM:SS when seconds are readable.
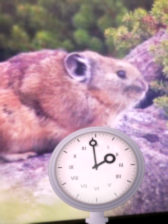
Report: **1:59**
